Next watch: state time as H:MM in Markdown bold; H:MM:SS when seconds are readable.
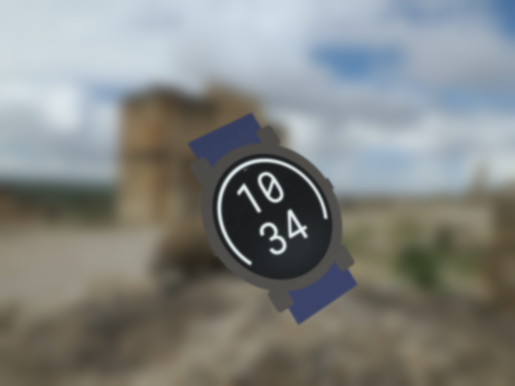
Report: **10:34**
